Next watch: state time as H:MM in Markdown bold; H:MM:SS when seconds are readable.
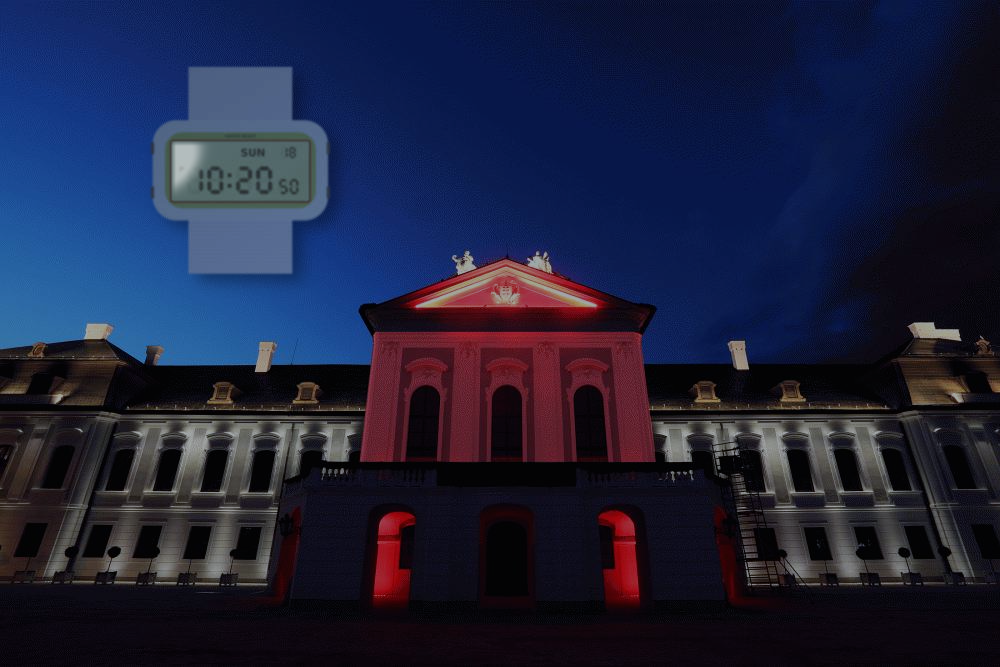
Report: **10:20:50**
